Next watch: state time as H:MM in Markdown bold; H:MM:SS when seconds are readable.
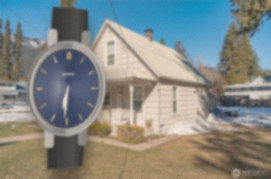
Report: **6:31**
